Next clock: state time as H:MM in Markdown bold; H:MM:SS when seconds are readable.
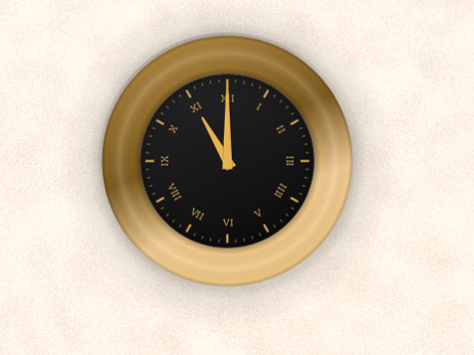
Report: **11:00**
